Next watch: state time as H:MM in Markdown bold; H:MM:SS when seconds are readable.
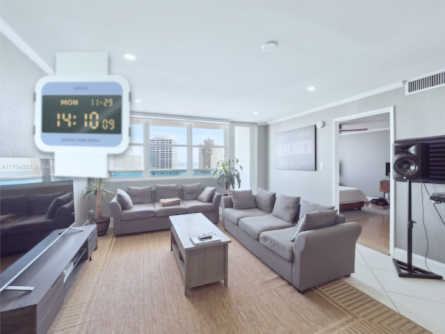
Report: **14:10:09**
